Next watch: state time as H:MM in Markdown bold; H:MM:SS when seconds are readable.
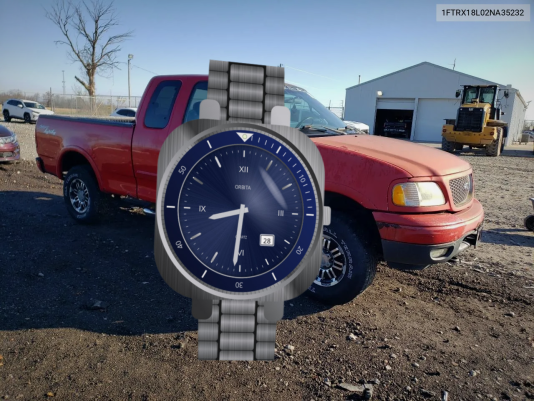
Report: **8:31**
